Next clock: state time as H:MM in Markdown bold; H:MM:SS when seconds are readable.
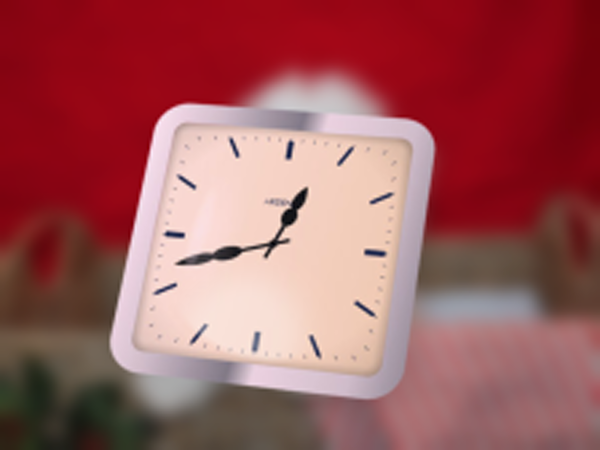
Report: **12:42**
